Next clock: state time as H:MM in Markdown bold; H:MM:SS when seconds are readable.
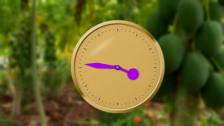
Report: **3:46**
